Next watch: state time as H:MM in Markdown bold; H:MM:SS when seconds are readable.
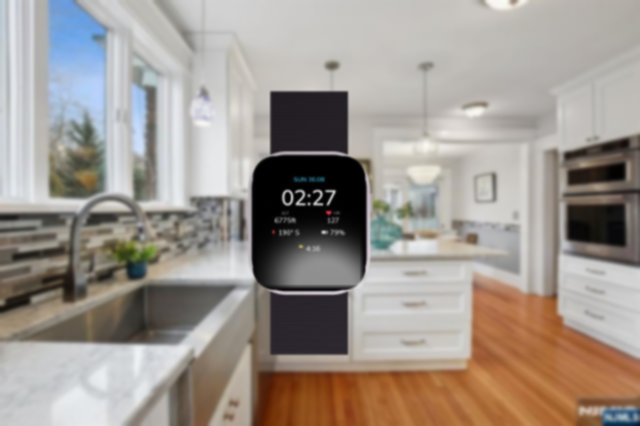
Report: **2:27**
